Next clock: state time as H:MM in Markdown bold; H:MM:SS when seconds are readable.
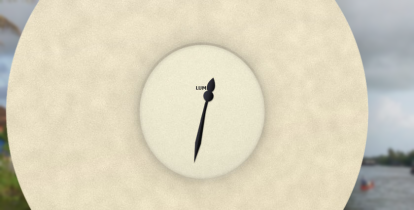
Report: **12:32**
